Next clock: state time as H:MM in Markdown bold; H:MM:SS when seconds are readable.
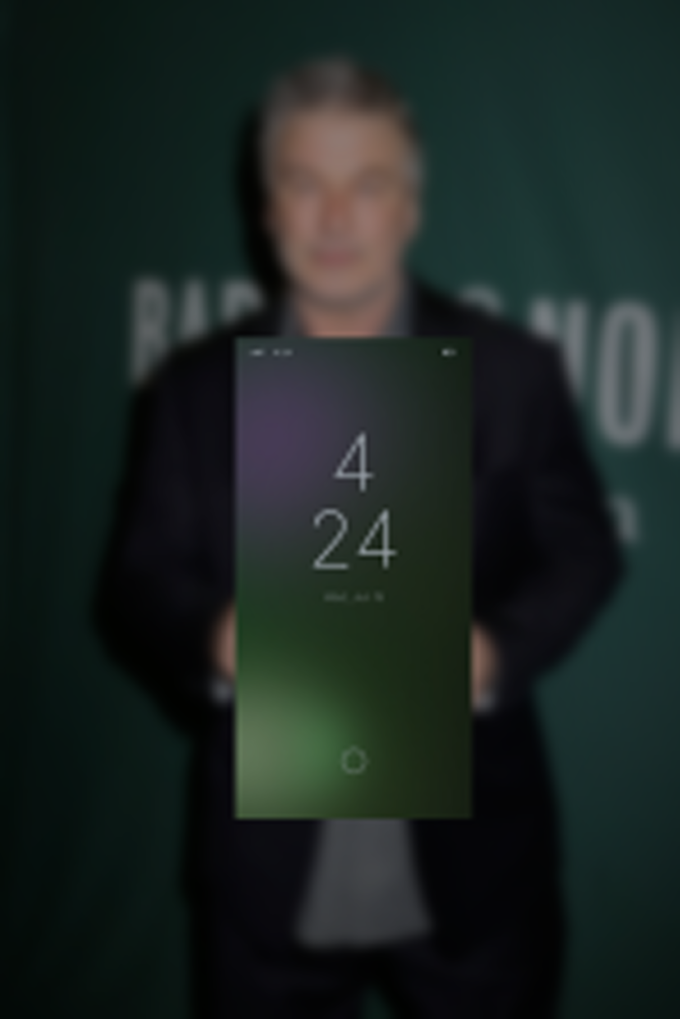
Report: **4:24**
